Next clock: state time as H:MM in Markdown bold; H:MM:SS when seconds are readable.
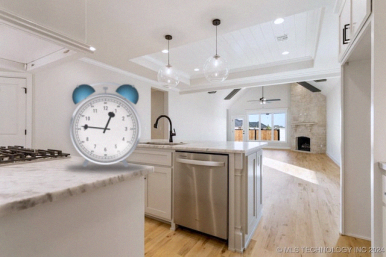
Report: **12:46**
